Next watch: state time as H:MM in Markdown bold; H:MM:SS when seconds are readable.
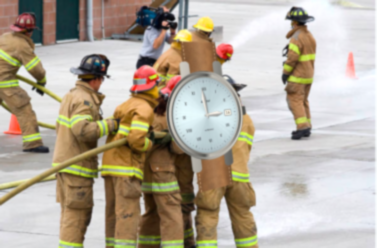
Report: **2:59**
